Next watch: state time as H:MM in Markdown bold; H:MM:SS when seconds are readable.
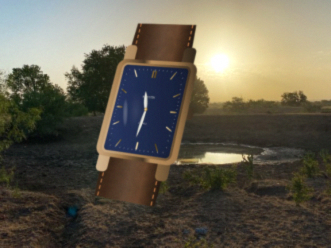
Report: **11:31**
